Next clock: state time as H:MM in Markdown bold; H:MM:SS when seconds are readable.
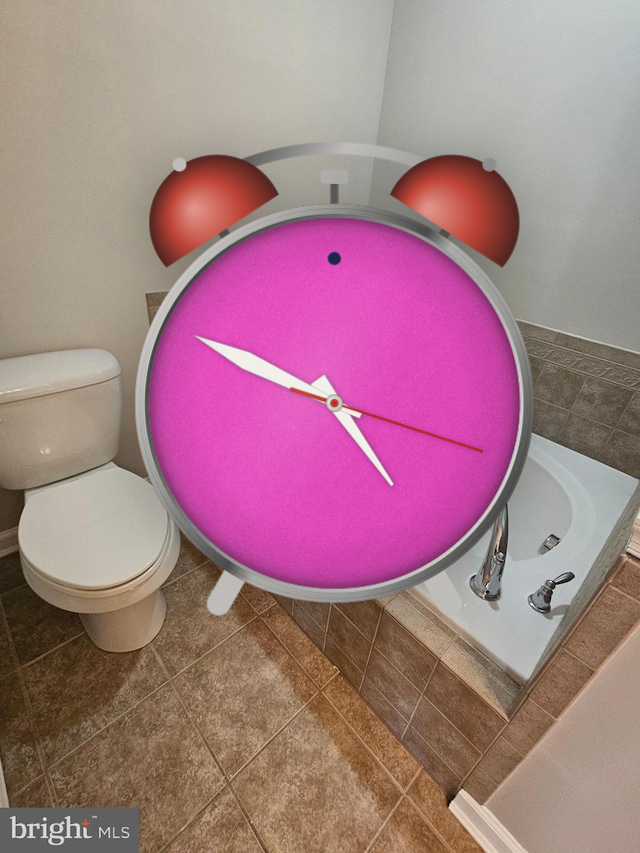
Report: **4:49:18**
